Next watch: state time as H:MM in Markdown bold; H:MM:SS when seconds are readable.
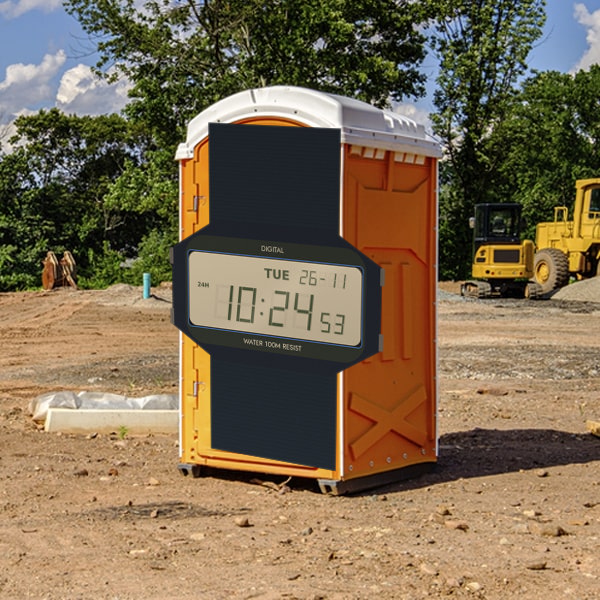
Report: **10:24:53**
